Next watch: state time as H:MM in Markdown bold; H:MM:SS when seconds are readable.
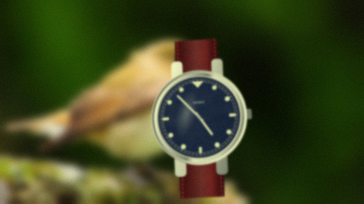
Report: **4:53**
